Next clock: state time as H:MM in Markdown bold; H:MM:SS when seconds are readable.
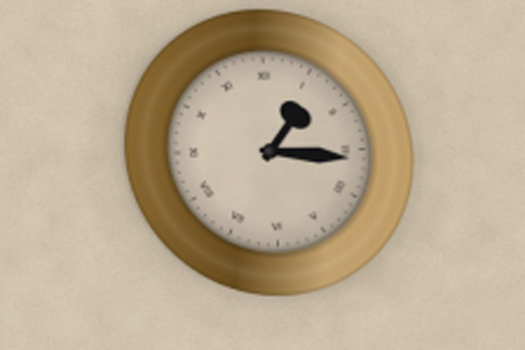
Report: **1:16**
